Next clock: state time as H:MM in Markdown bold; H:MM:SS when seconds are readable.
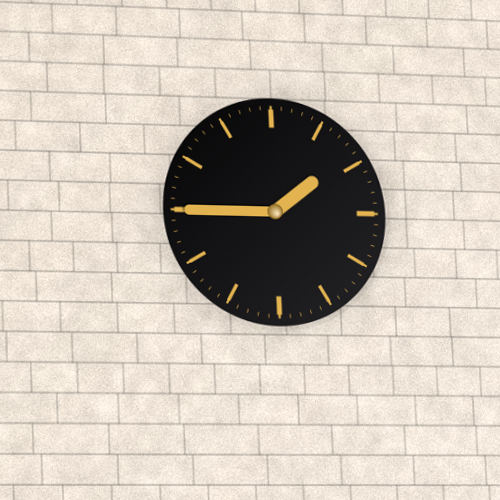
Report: **1:45**
